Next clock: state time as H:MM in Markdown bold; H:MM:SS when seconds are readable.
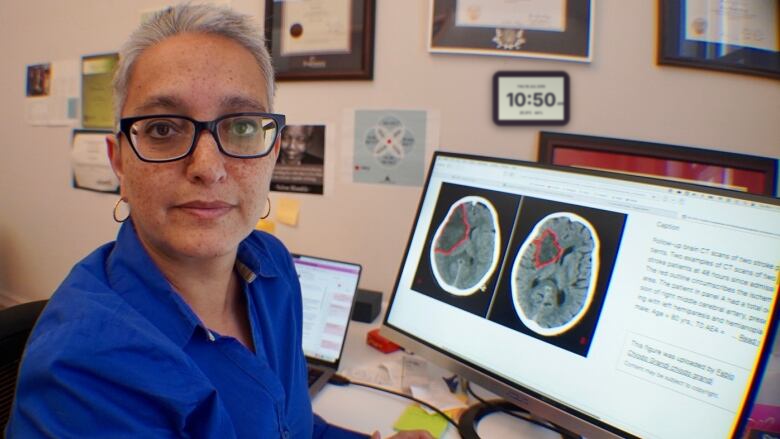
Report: **10:50**
